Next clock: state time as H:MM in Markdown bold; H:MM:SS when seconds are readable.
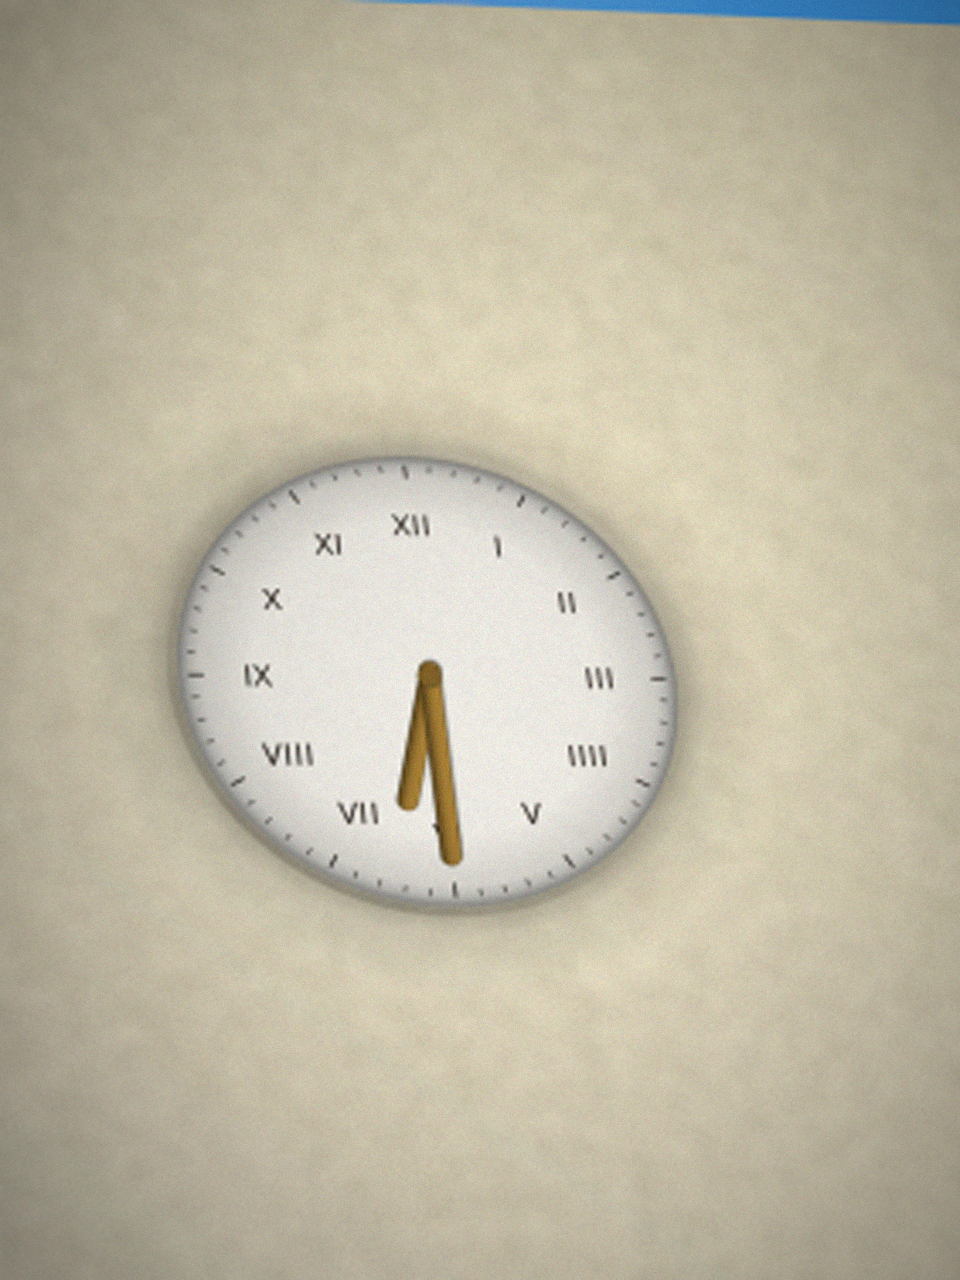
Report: **6:30**
